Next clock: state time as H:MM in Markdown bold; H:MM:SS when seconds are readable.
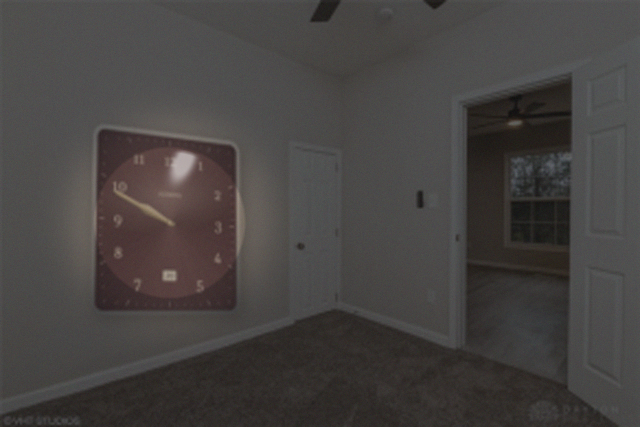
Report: **9:49**
